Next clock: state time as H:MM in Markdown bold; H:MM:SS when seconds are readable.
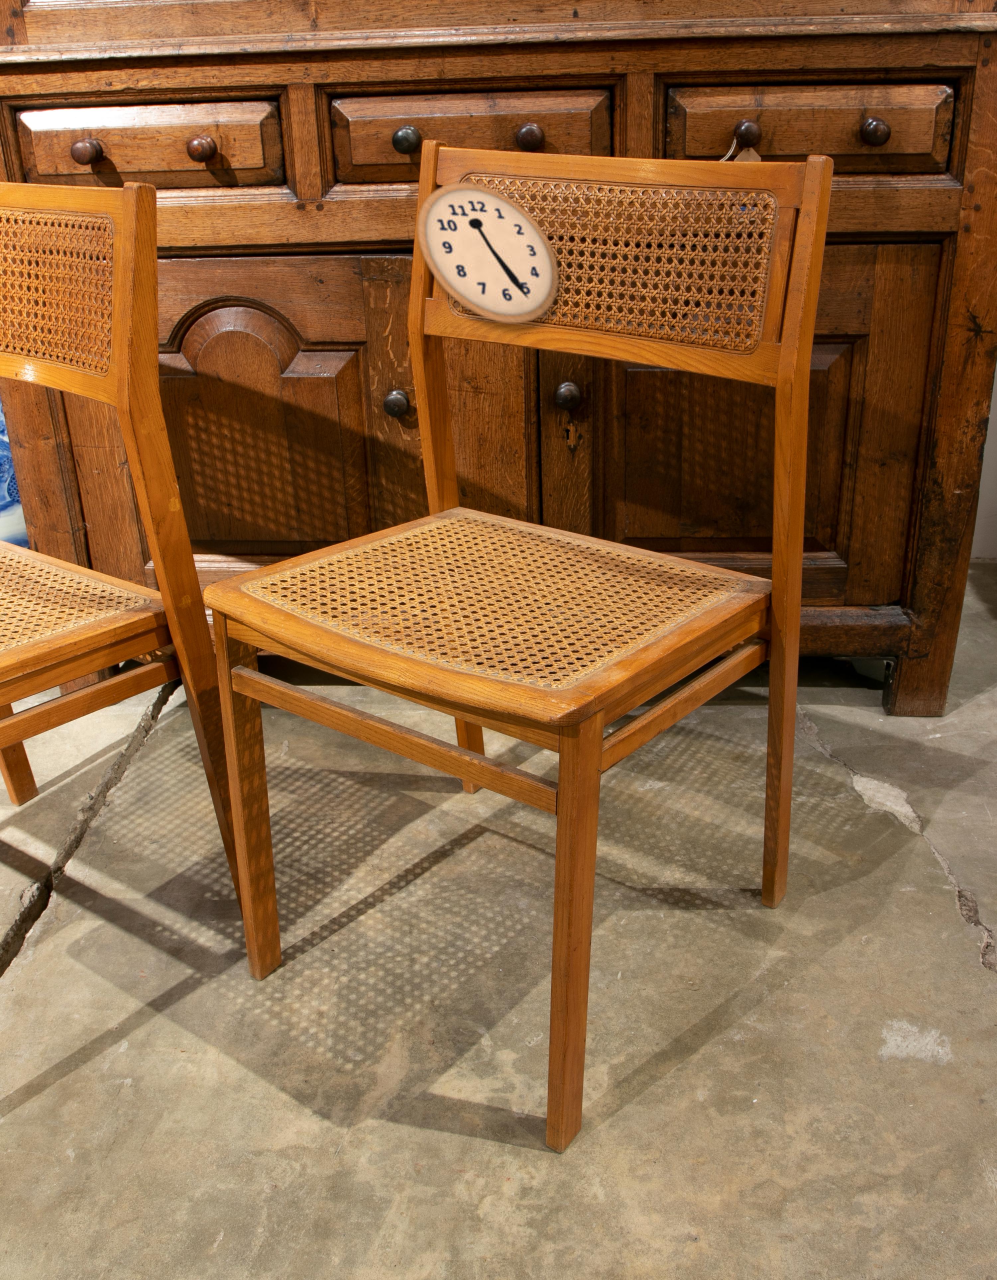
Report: **11:26**
